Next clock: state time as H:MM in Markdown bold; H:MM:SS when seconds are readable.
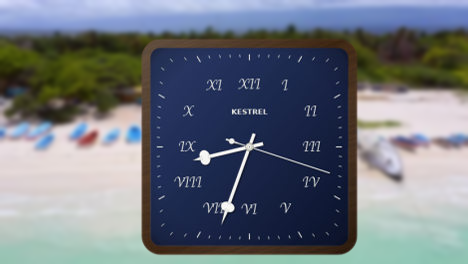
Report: **8:33:18**
